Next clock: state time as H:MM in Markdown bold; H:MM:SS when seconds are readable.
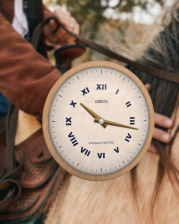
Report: **10:17**
